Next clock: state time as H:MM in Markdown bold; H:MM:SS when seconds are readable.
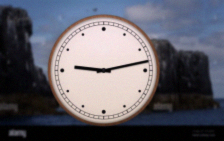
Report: **9:13**
